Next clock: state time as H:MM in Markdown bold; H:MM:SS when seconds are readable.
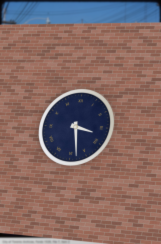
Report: **3:28**
